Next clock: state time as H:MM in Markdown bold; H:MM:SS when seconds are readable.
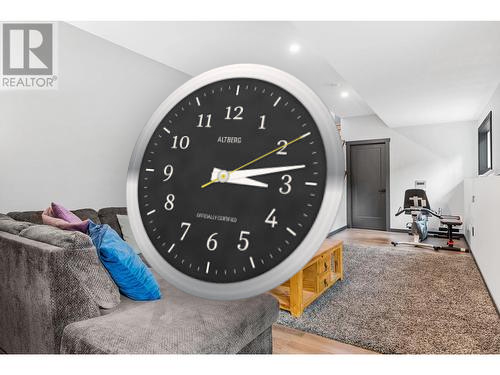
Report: **3:13:10**
